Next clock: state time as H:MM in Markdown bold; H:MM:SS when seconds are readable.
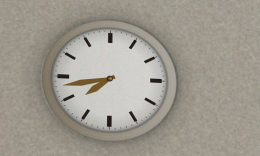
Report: **7:43**
